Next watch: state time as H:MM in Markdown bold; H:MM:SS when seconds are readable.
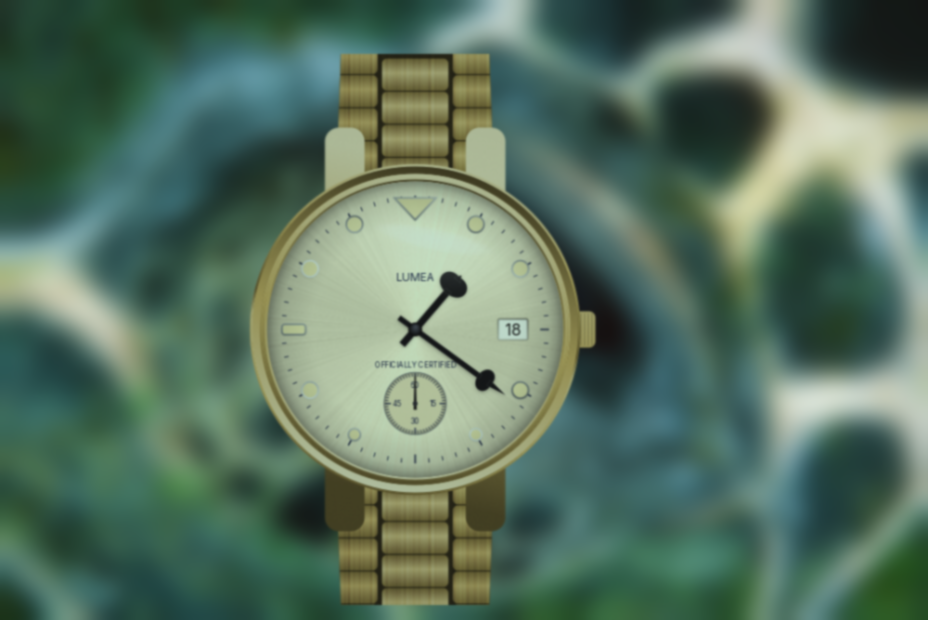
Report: **1:21**
